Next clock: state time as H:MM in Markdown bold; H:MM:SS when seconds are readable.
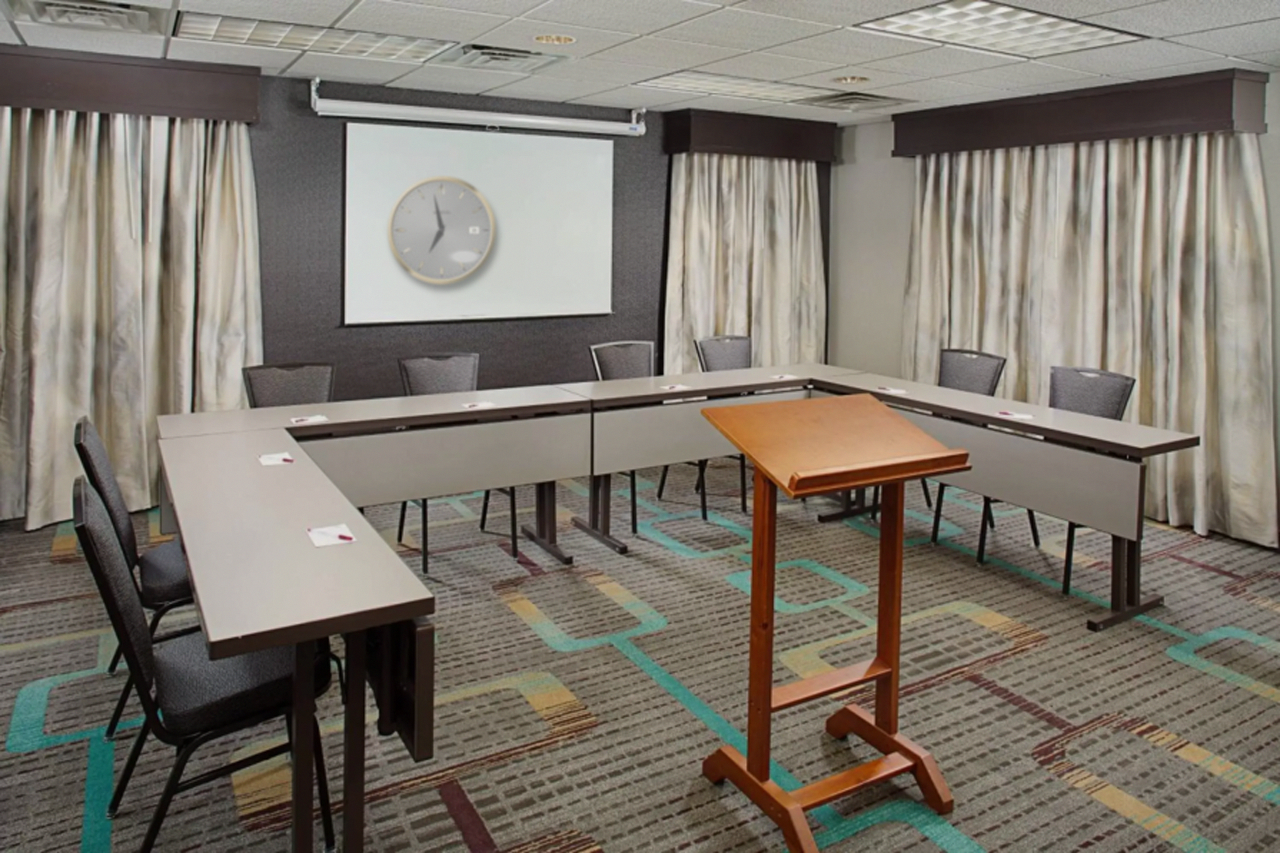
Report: **6:58**
